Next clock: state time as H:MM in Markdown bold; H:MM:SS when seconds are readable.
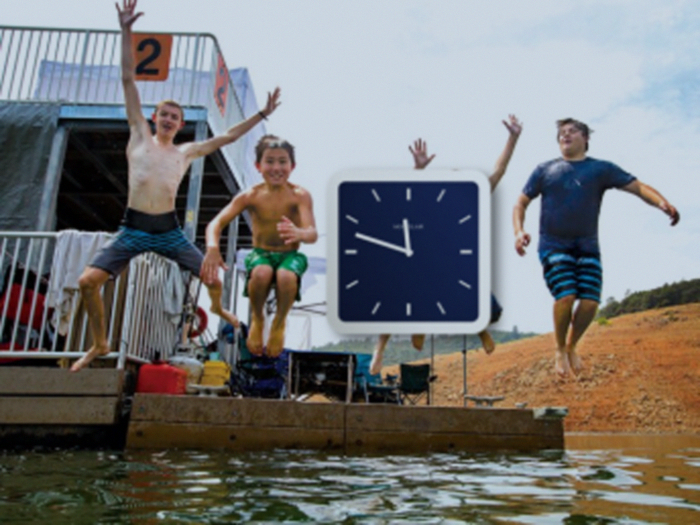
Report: **11:48**
